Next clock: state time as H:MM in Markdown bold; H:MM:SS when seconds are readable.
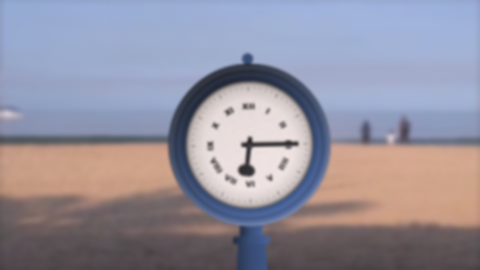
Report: **6:15**
